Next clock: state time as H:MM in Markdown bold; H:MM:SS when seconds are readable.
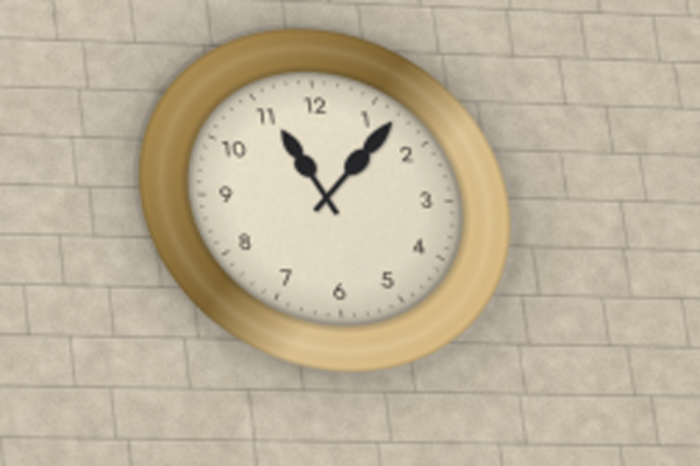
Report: **11:07**
